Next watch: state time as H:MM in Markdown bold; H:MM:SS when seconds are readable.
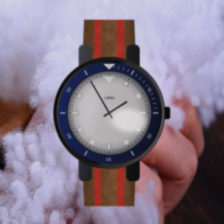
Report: **1:55**
